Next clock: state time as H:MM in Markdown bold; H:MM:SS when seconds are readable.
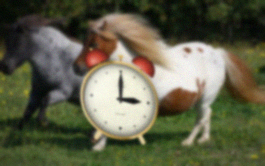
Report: **3:00**
